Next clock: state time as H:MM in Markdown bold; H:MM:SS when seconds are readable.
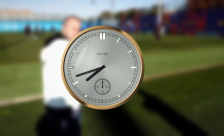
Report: **7:42**
